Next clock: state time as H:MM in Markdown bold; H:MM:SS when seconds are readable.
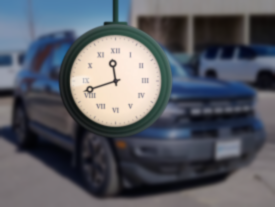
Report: **11:42**
